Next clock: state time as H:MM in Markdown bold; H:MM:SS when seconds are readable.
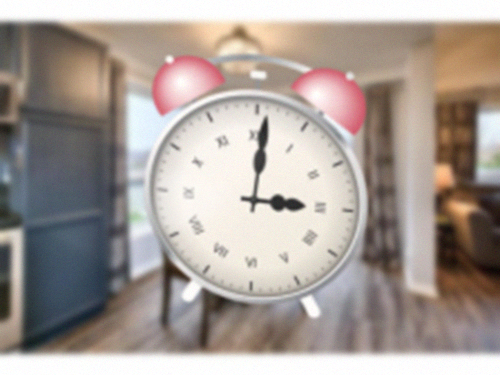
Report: **3:01**
